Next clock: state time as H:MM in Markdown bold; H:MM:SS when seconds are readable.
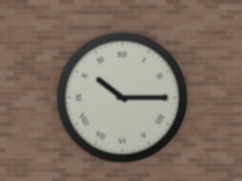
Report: **10:15**
